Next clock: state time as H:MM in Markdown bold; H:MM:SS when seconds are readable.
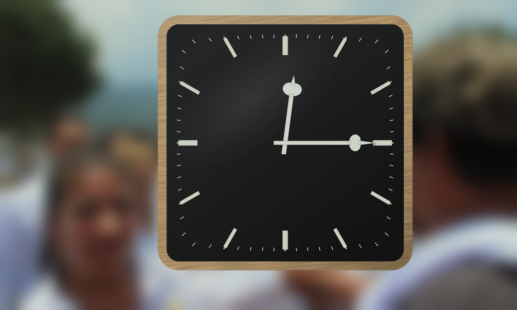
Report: **12:15**
